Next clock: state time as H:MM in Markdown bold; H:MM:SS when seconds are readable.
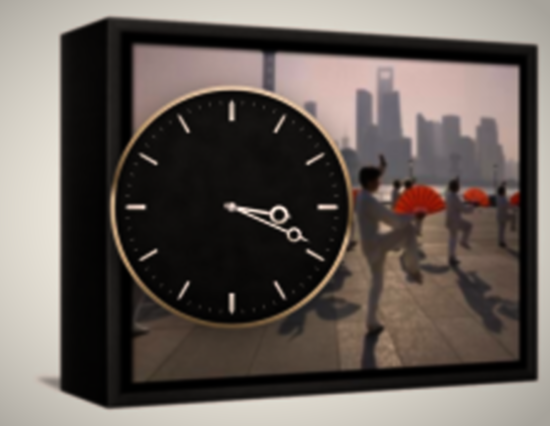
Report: **3:19**
